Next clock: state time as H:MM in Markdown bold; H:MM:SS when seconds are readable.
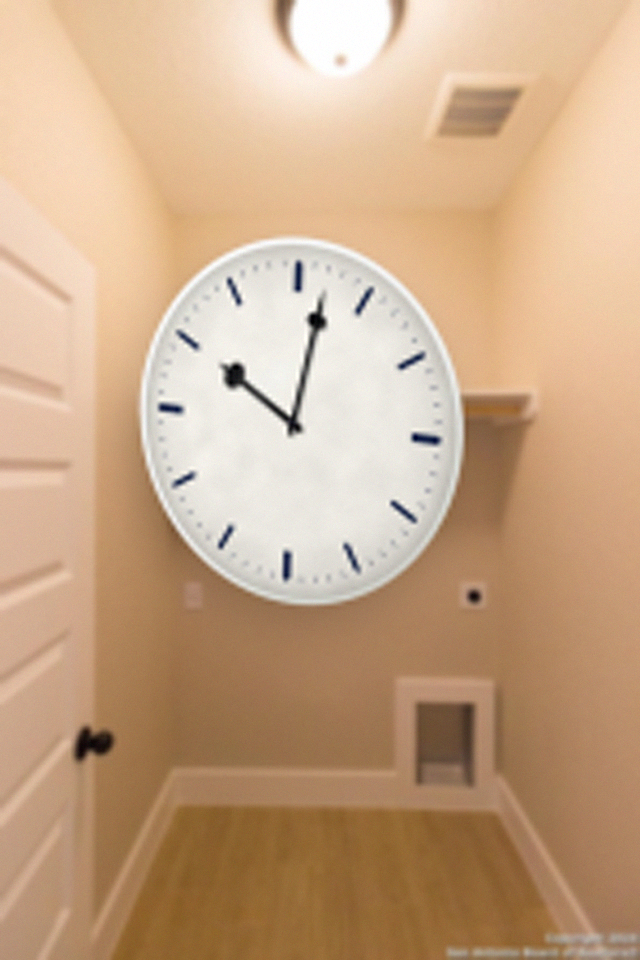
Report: **10:02**
